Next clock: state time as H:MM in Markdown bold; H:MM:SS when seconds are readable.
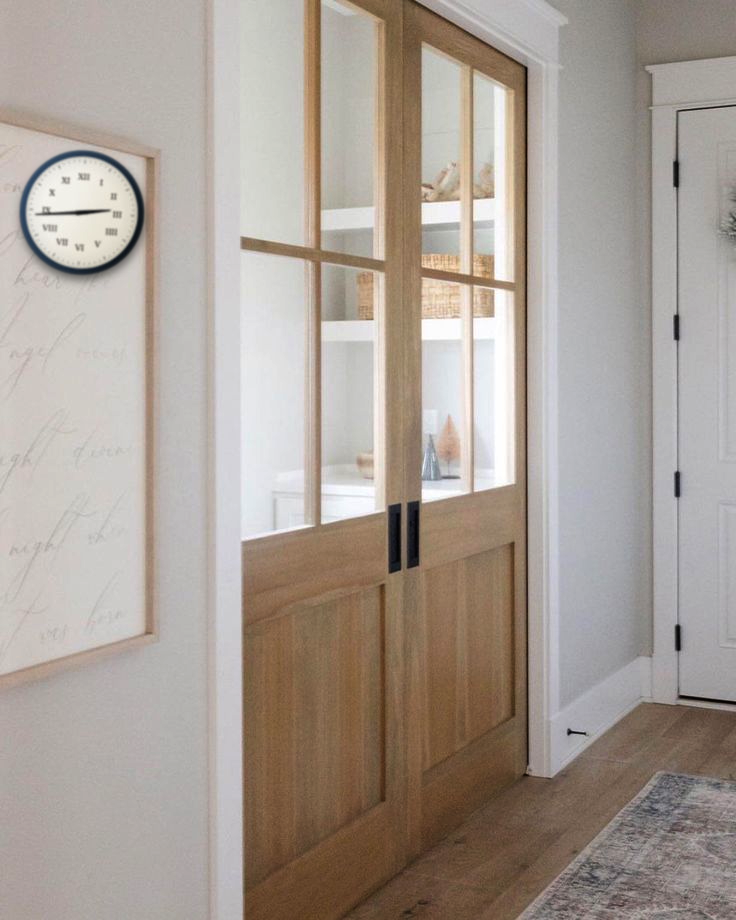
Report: **2:44**
